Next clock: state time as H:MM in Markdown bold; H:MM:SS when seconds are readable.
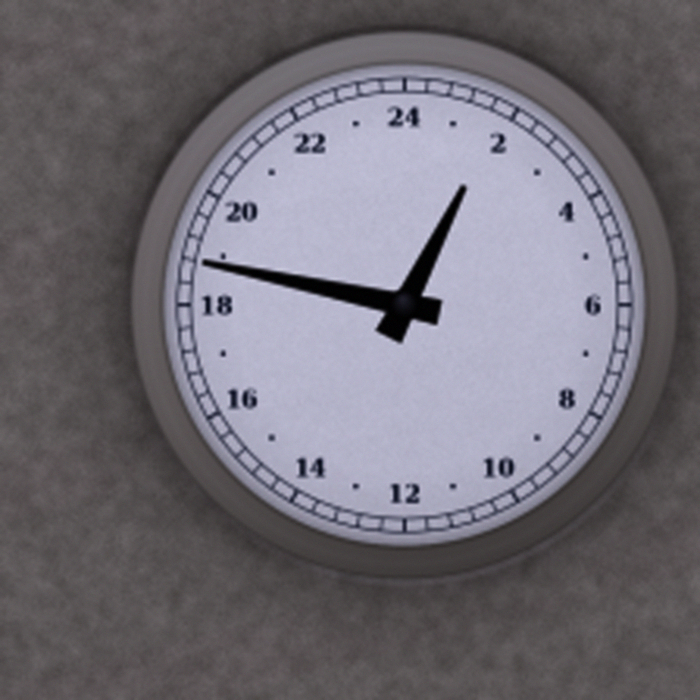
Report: **1:47**
